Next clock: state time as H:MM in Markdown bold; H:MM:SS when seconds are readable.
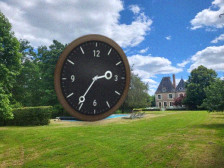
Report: **2:36**
